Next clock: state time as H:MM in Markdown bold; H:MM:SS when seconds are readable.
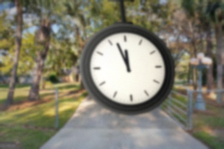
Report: **11:57**
